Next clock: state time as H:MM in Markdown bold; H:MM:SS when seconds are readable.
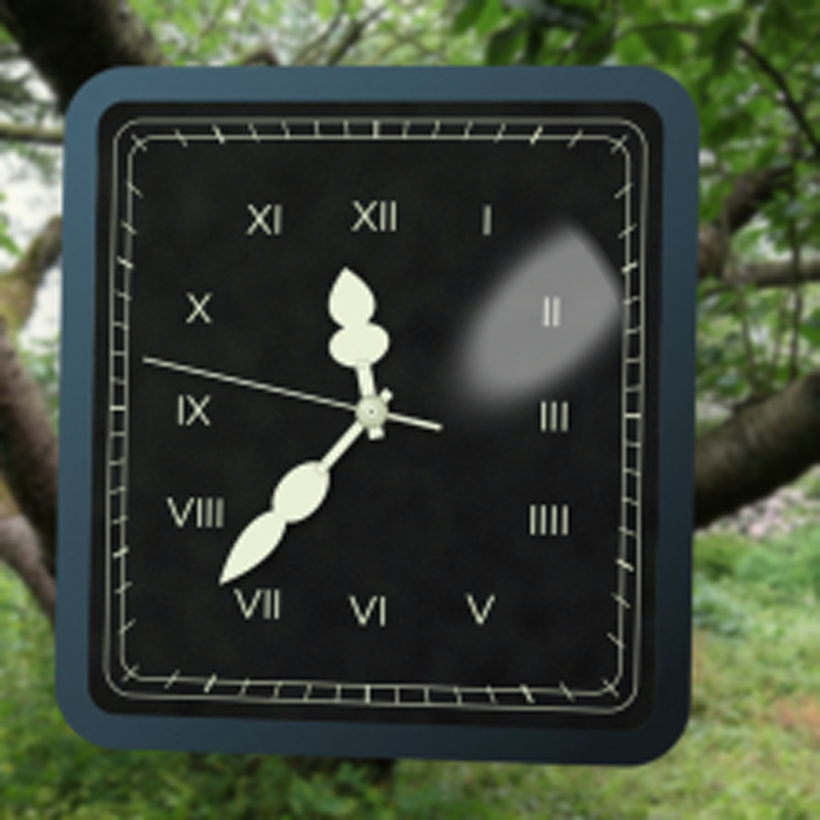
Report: **11:36:47**
